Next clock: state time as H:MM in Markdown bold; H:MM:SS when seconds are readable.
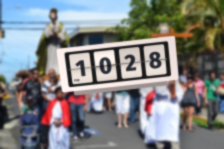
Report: **10:28**
